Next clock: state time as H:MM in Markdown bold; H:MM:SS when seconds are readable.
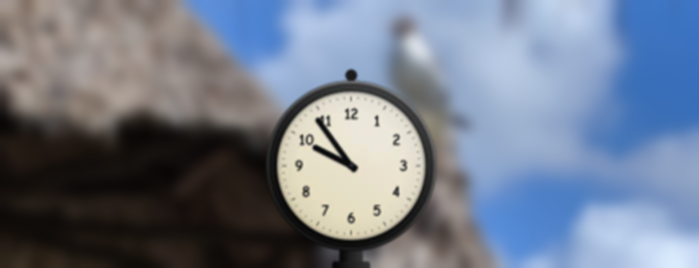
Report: **9:54**
